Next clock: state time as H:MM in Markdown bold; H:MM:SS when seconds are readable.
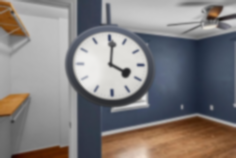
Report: **4:01**
